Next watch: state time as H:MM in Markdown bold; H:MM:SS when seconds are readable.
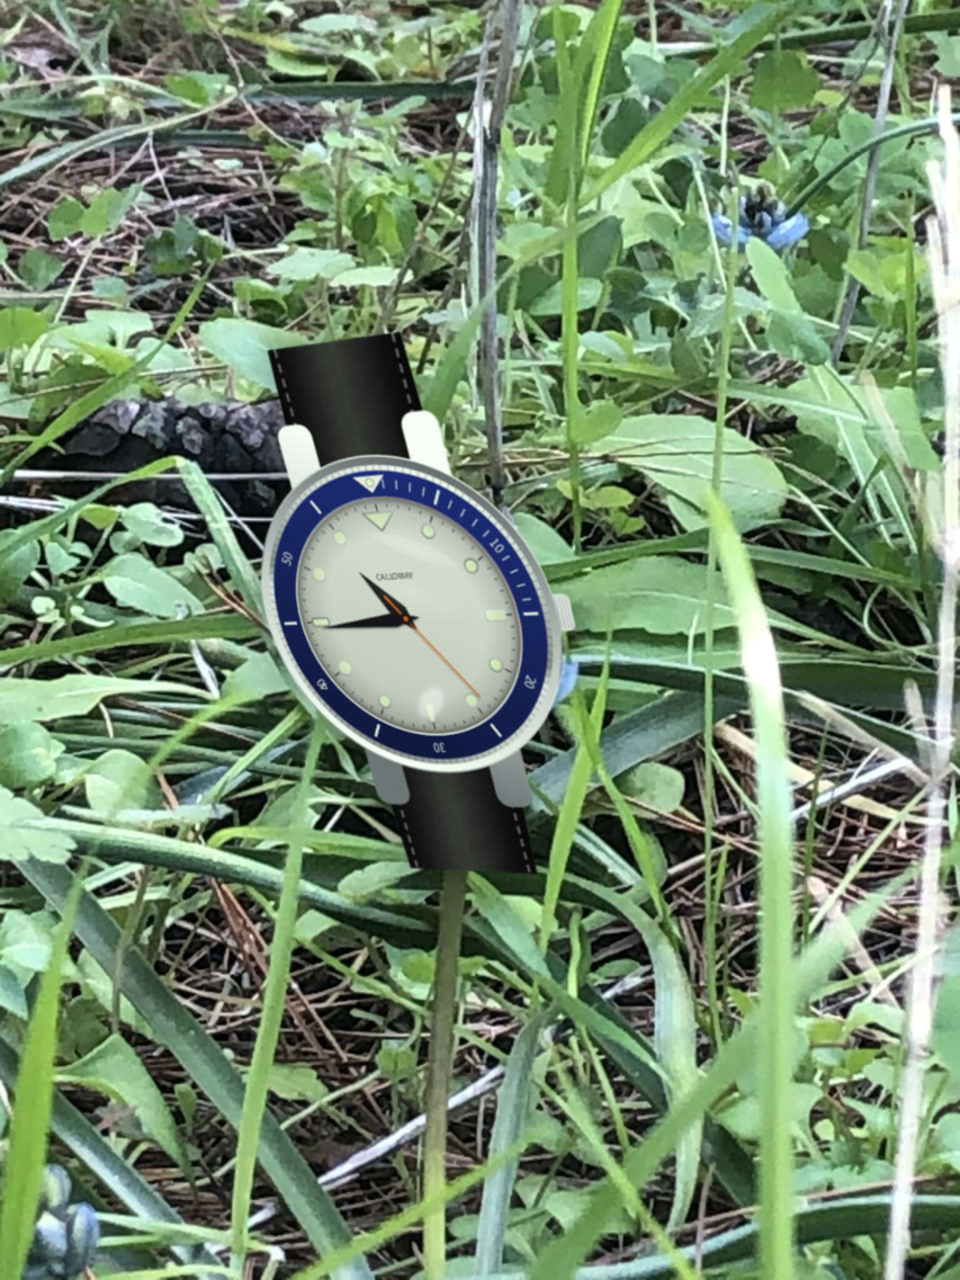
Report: **10:44:24**
